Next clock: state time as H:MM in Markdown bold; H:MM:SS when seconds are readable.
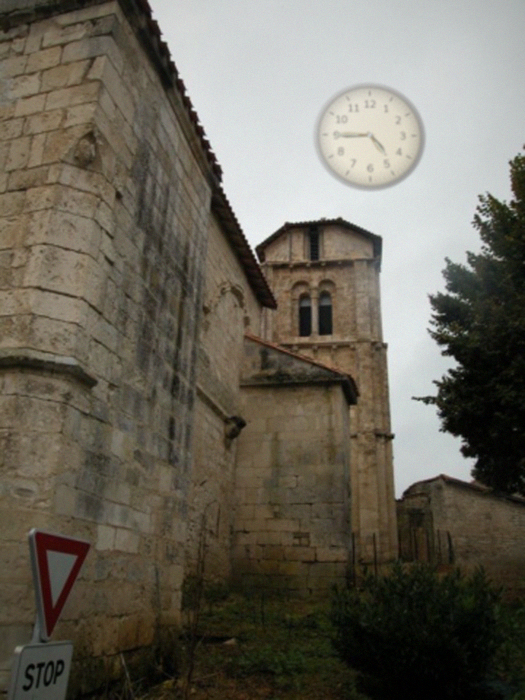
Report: **4:45**
